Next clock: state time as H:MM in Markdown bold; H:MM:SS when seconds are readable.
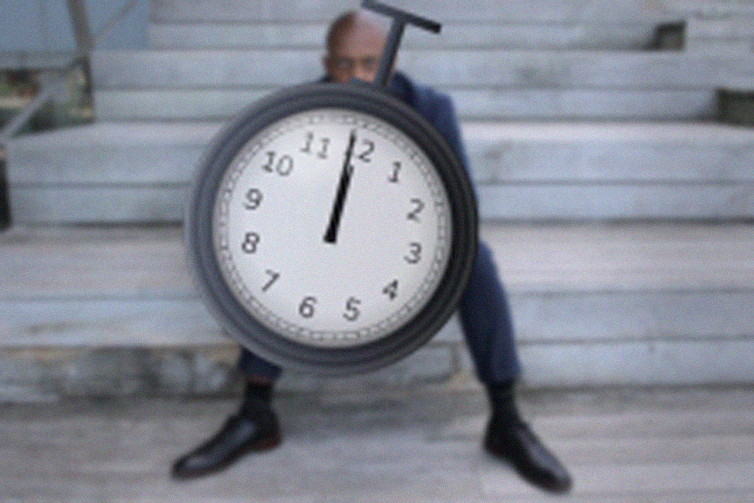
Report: **11:59**
